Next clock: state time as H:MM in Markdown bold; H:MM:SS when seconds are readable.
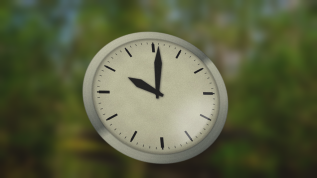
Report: **10:01**
